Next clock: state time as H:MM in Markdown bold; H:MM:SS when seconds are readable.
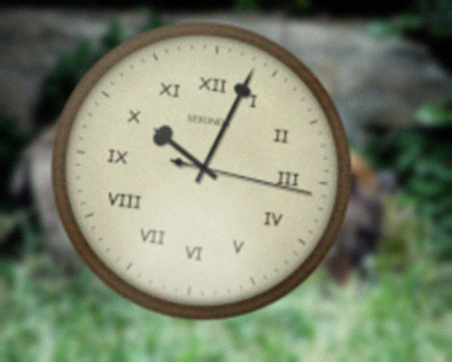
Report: **10:03:16**
